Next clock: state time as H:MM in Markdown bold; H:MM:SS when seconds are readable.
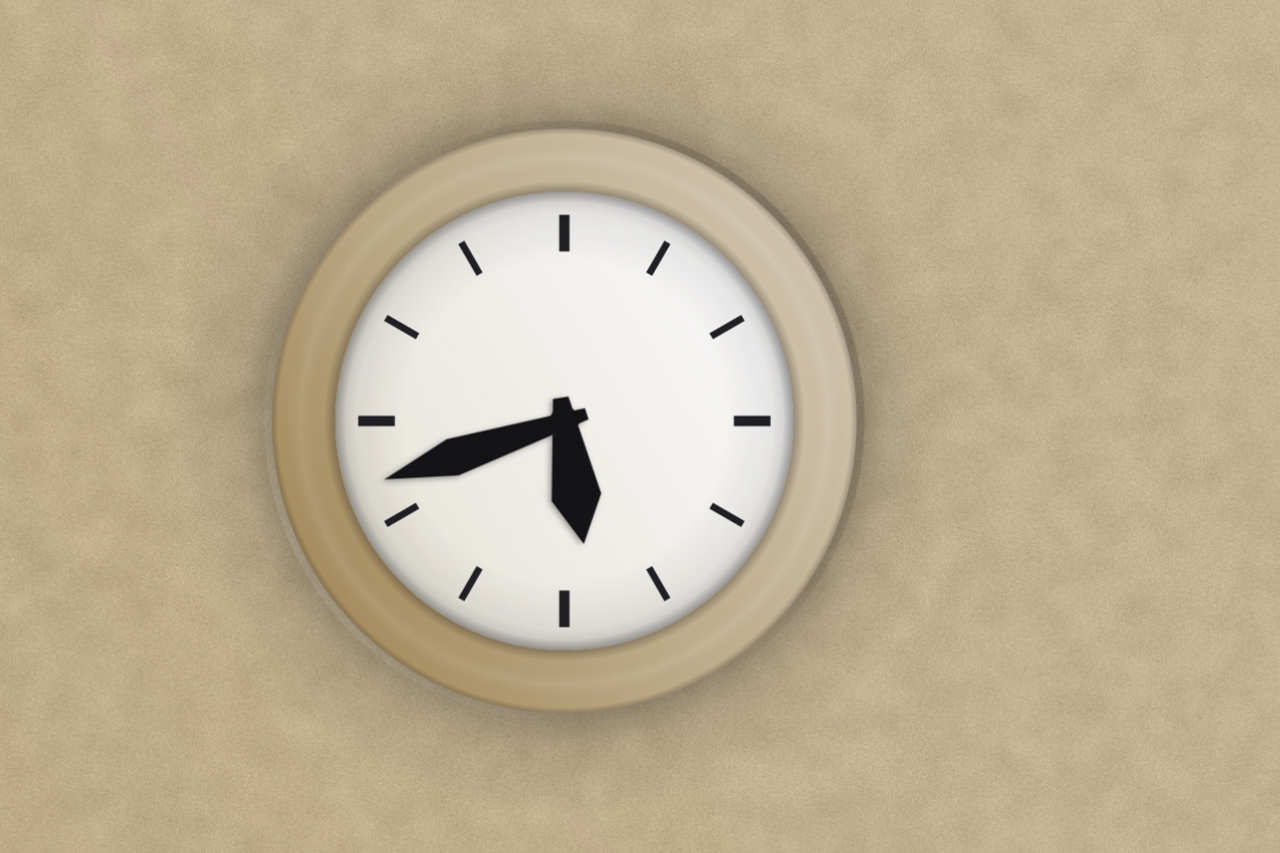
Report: **5:42**
